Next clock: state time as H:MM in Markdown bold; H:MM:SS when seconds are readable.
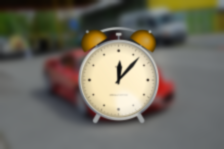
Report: **12:07**
